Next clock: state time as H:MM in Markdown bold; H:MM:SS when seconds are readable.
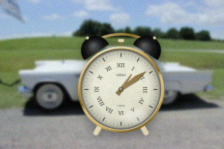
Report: **1:09**
